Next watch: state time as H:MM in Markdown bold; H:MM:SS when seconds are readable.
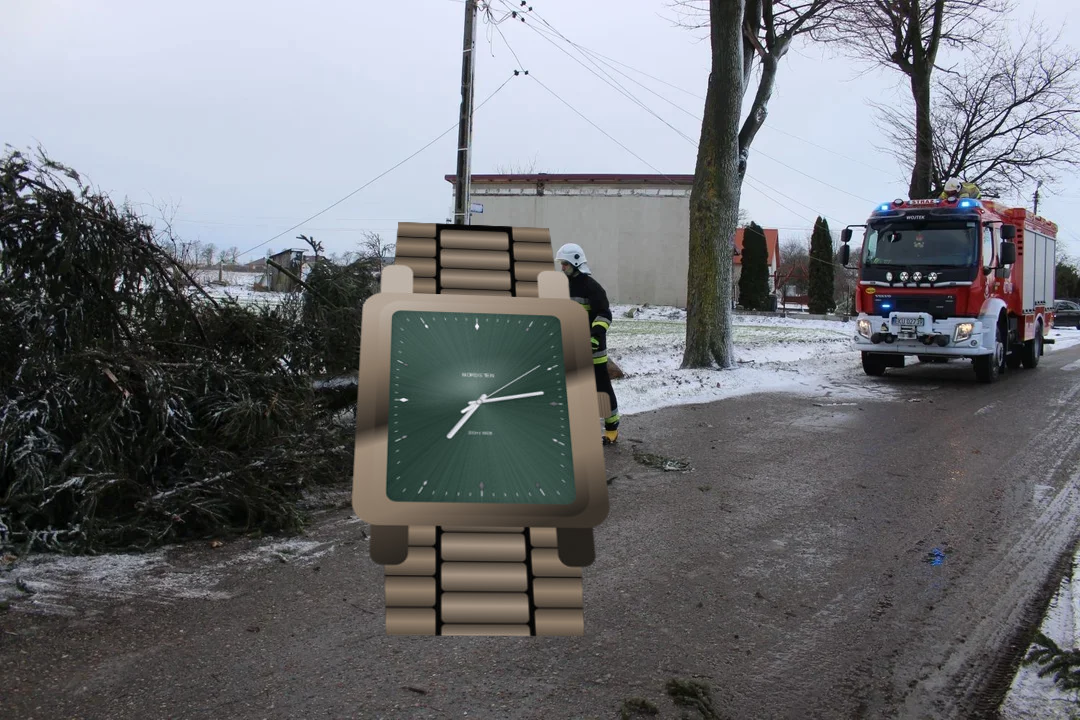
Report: **7:13:09**
